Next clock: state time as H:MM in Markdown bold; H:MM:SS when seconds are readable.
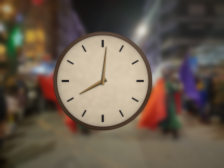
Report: **8:01**
